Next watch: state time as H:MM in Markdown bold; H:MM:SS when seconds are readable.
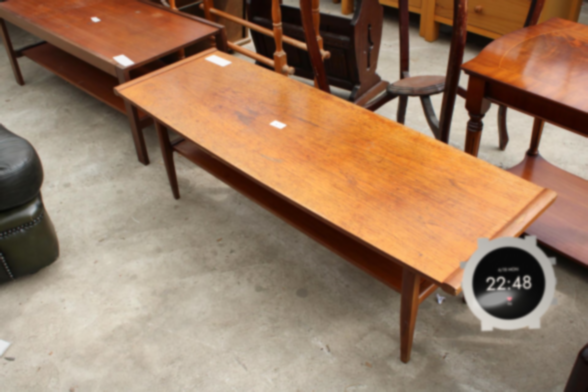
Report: **22:48**
